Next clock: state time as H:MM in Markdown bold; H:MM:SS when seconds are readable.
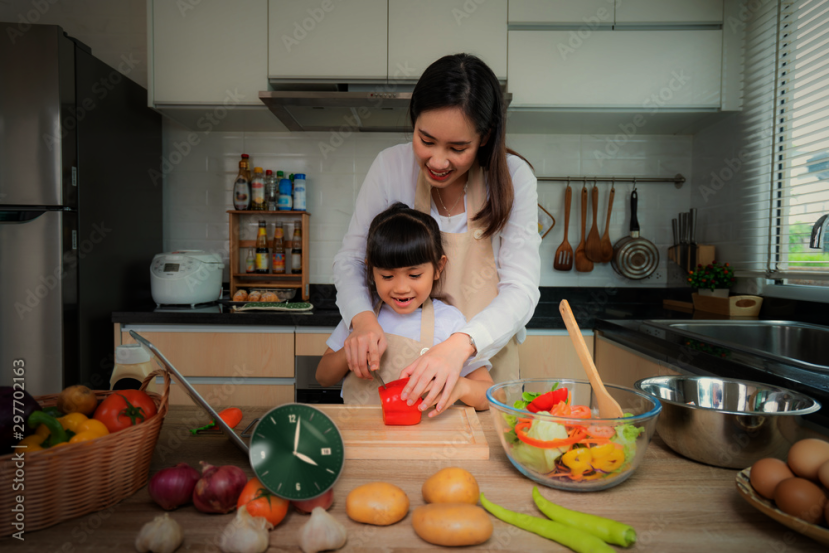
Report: **4:02**
